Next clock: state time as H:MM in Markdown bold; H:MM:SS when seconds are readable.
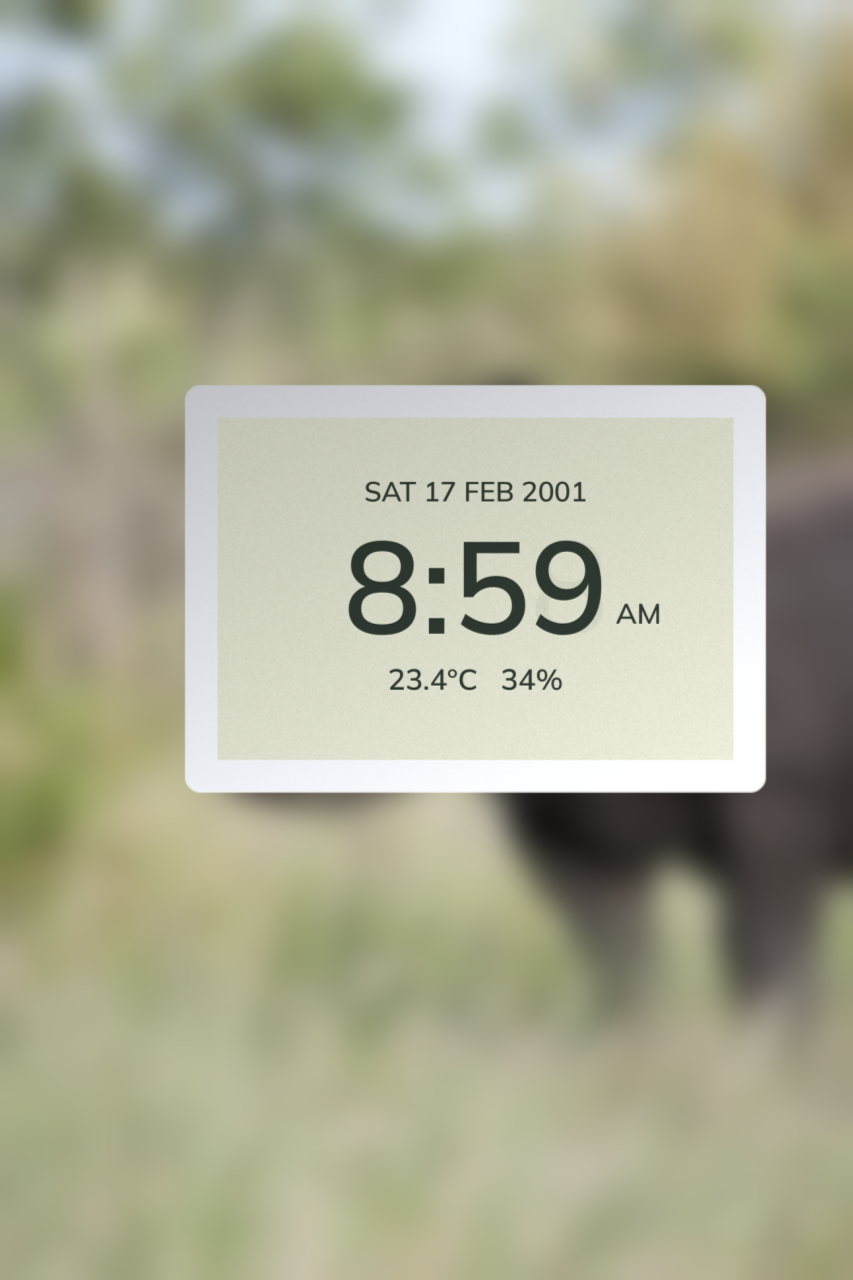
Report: **8:59**
